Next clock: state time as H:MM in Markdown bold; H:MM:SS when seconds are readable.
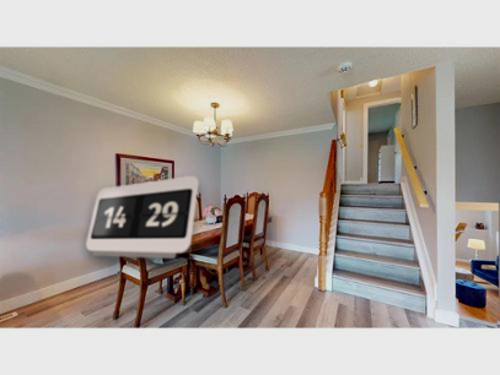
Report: **14:29**
